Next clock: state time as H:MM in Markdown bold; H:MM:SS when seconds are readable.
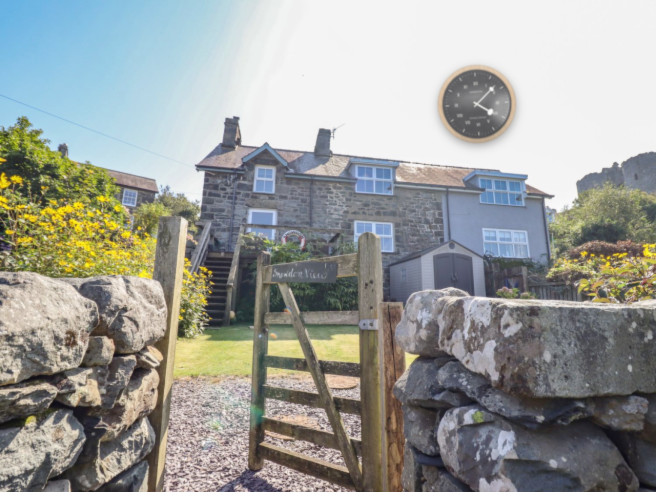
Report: **4:08**
